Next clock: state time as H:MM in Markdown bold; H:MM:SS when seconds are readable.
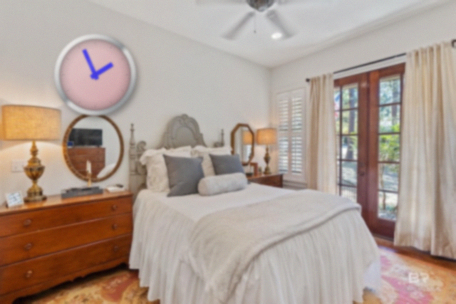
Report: **1:56**
